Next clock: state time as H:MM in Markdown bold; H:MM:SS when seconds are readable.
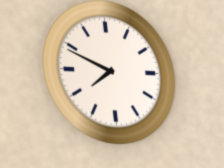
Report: **7:49**
